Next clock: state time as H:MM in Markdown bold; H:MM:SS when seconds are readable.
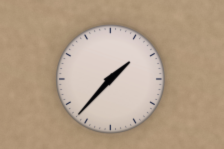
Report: **1:37**
